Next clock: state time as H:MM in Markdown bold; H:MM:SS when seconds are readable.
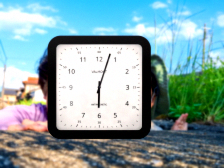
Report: **6:03**
